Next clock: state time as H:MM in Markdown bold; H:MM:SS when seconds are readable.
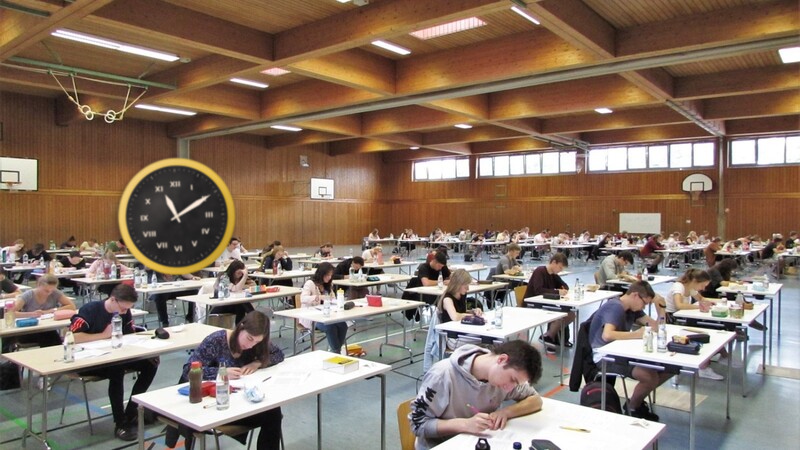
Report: **11:10**
